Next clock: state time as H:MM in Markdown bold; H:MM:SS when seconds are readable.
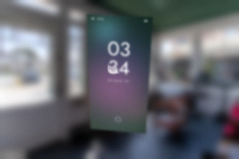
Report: **3:34**
